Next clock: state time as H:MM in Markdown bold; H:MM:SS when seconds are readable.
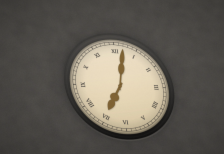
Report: **7:02**
